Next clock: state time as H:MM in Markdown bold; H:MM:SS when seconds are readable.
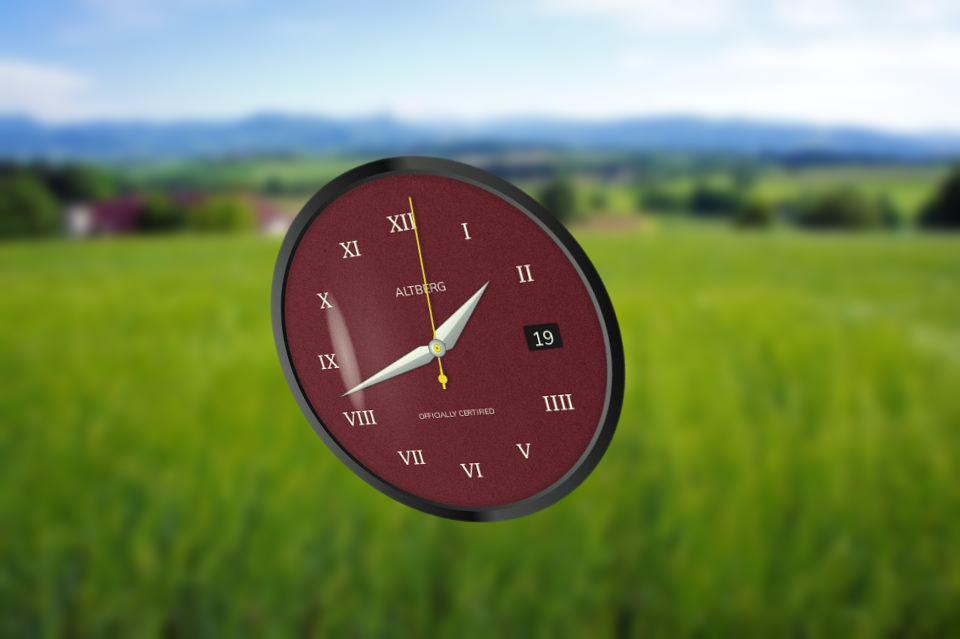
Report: **1:42:01**
